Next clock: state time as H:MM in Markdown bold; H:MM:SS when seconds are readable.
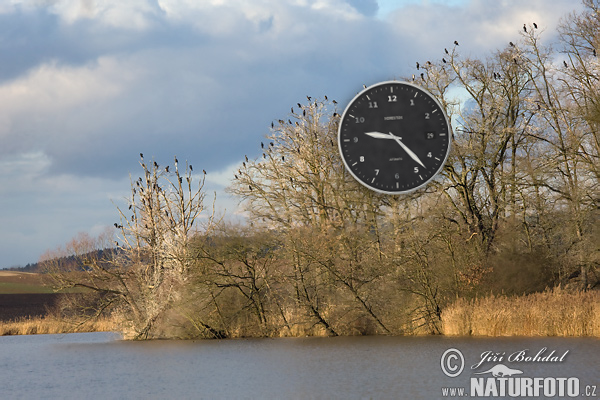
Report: **9:23**
